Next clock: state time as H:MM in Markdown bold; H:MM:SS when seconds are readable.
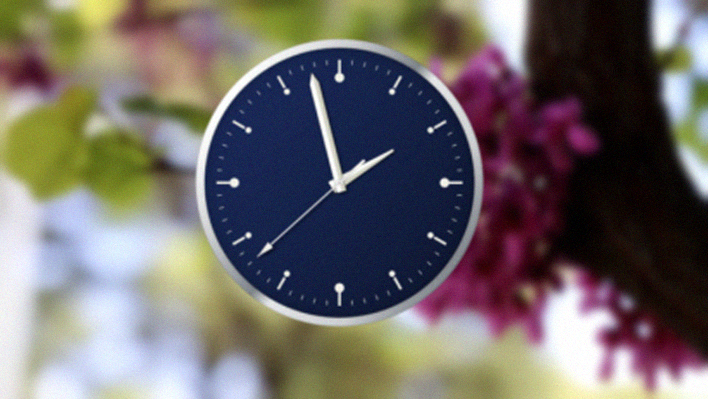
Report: **1:57:38**
